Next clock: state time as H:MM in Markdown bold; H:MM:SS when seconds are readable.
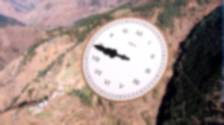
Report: **8:44**
